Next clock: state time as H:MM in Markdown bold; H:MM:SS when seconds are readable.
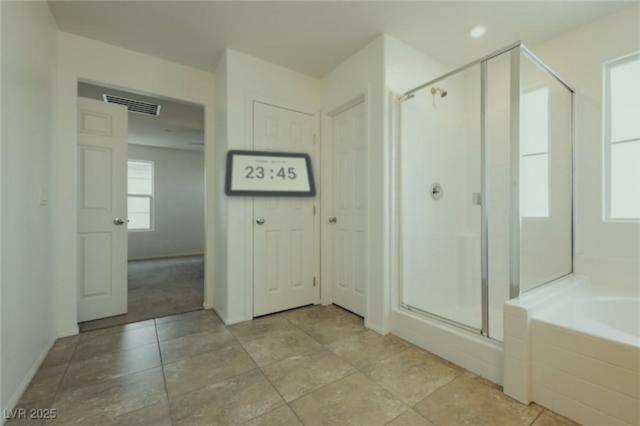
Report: **23:45**
